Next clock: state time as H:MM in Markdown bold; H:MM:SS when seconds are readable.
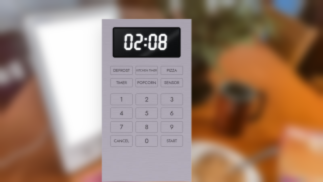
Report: **2:08**
